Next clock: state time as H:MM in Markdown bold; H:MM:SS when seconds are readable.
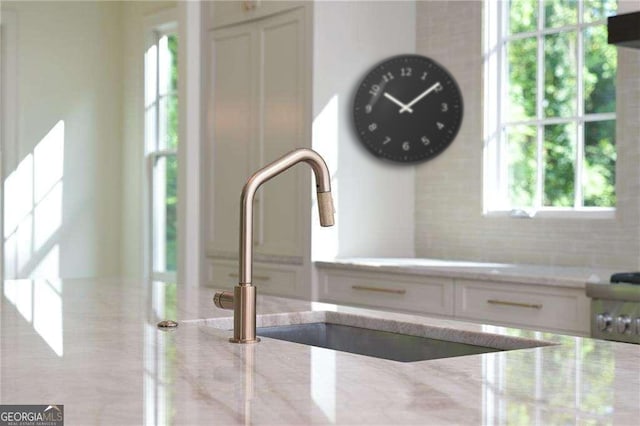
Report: **10:09**
